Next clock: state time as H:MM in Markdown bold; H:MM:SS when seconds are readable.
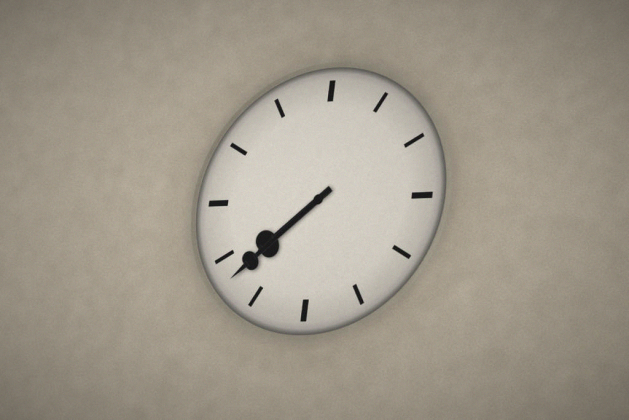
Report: **7:38**
